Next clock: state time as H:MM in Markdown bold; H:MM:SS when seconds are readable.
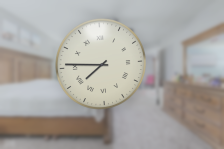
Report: **7:46**
